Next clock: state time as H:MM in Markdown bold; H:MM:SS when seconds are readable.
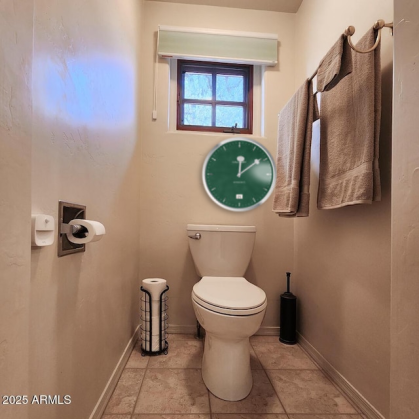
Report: **12:09**
